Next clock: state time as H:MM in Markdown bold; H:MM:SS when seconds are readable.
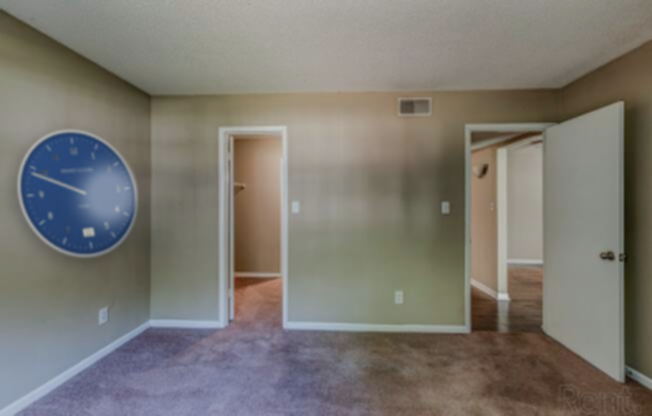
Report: **9:49**
